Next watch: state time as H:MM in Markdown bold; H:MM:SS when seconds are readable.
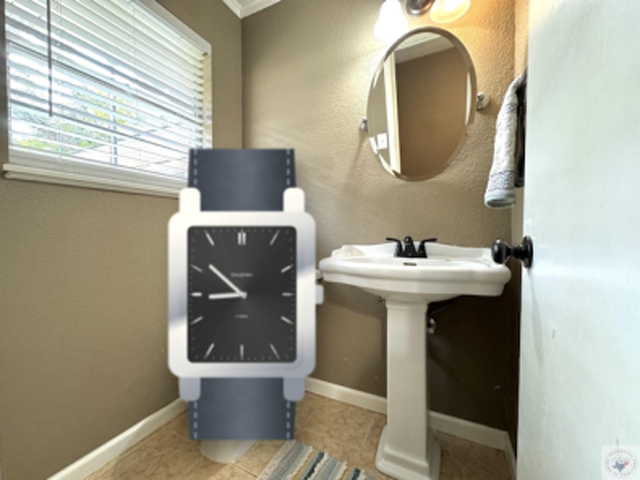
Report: **8:52**
